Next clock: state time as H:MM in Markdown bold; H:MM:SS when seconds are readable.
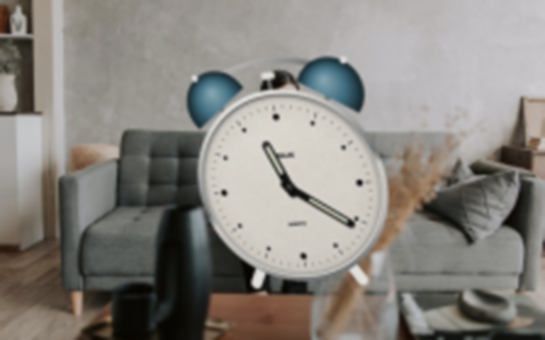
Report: **11:21**
